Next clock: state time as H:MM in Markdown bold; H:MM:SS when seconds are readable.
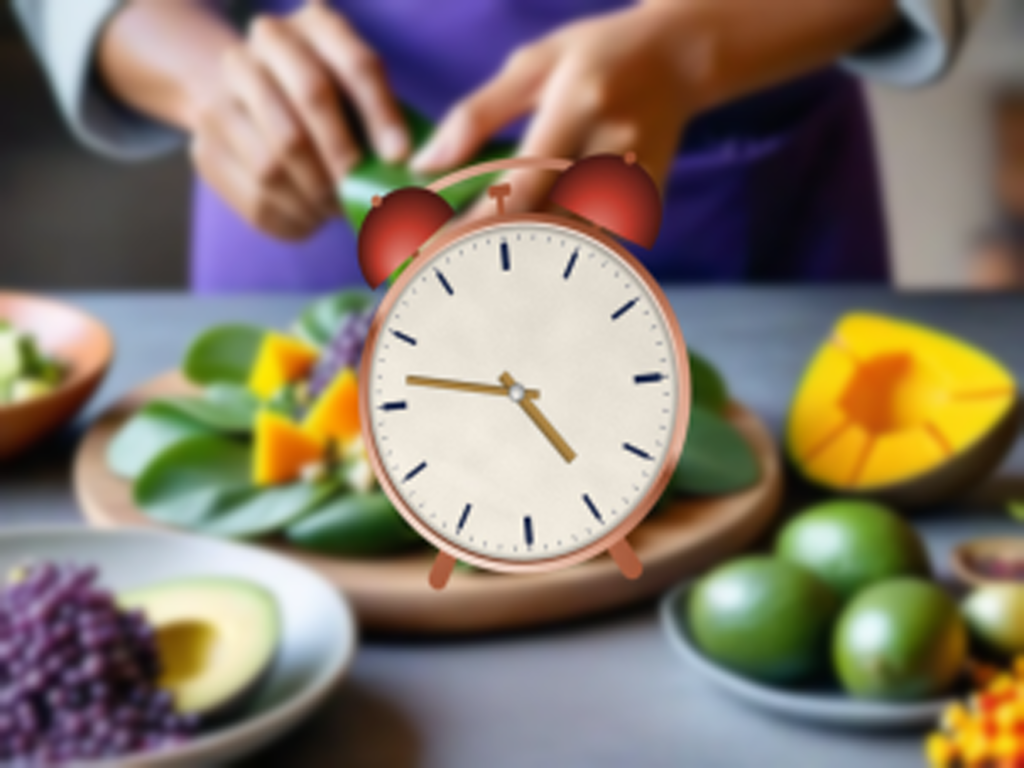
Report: **4:47**
